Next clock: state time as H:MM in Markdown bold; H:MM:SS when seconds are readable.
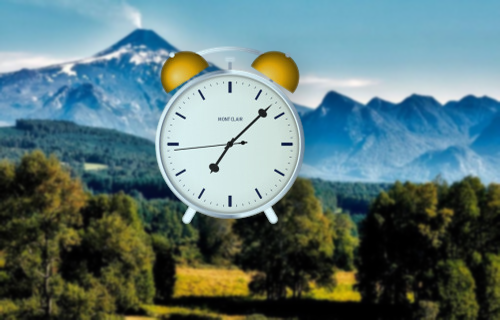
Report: **7:07:44**
